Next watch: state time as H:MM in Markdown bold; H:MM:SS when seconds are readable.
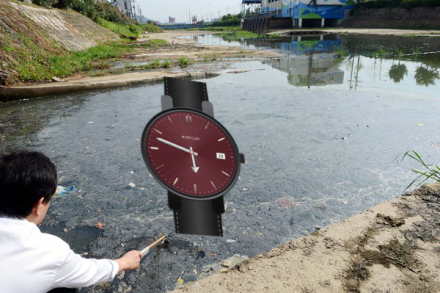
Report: **5:48**
